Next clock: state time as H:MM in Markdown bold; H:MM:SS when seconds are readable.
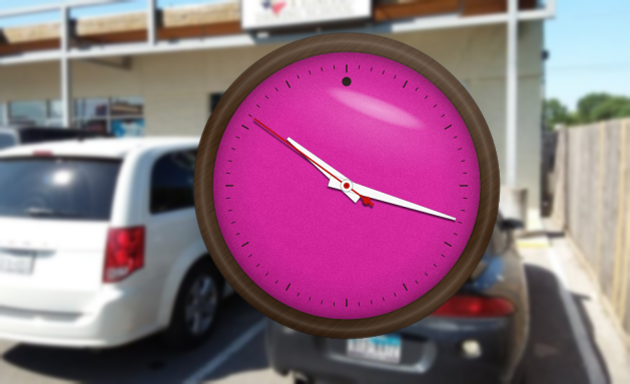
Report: **10:17:51**
